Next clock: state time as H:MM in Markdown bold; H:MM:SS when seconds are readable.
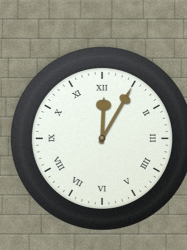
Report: **12:05**
